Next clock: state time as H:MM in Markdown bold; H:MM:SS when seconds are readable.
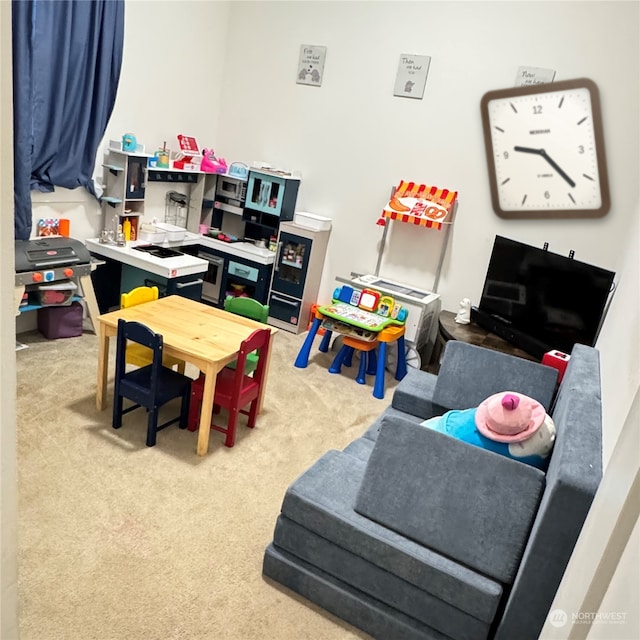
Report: **9:23**
